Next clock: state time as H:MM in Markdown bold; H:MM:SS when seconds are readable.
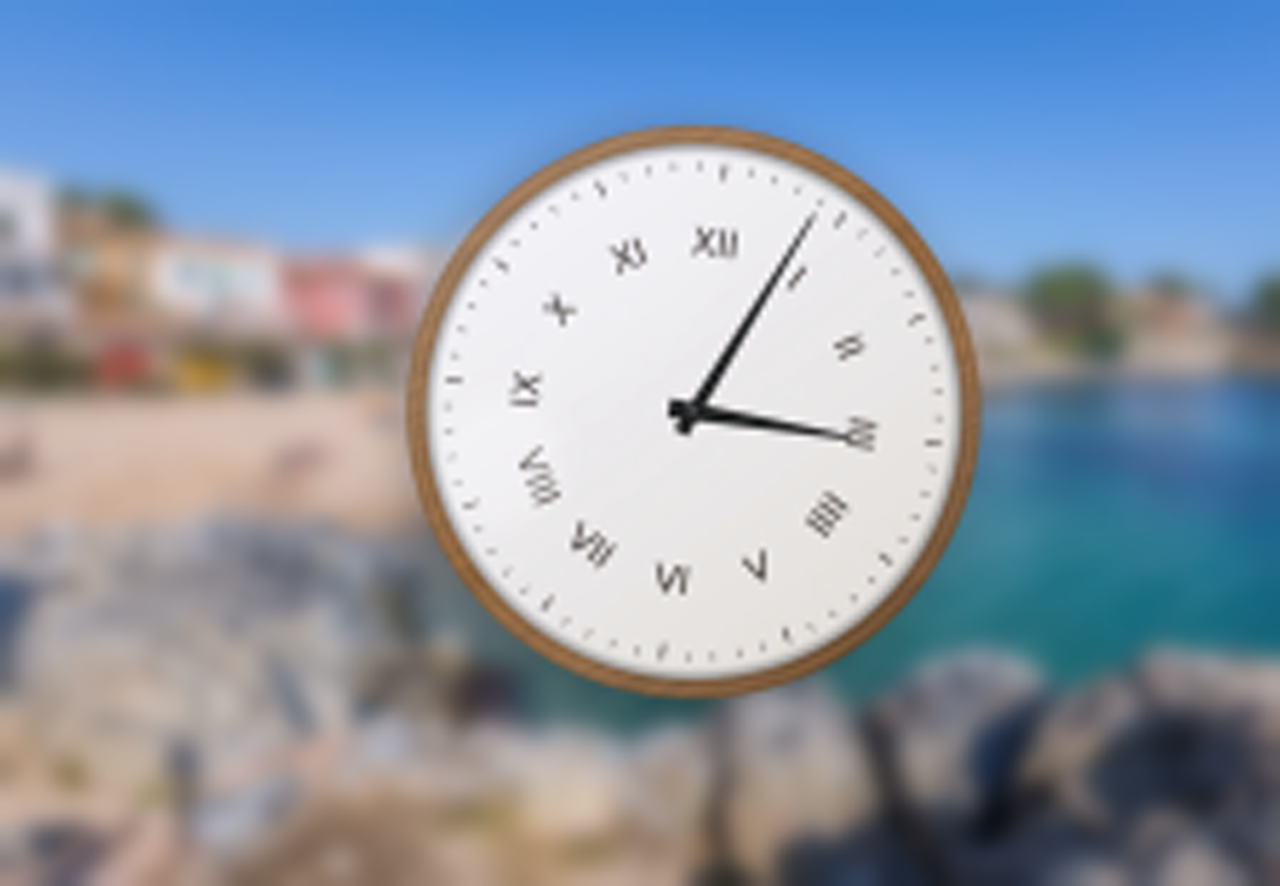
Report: **3:04**
